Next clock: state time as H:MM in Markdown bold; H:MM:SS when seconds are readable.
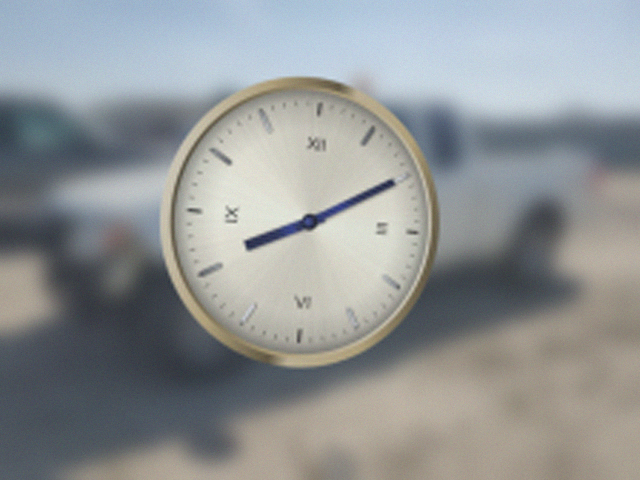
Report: **8:10**
